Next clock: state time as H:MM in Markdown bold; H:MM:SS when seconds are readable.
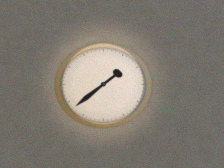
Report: **1:38**
